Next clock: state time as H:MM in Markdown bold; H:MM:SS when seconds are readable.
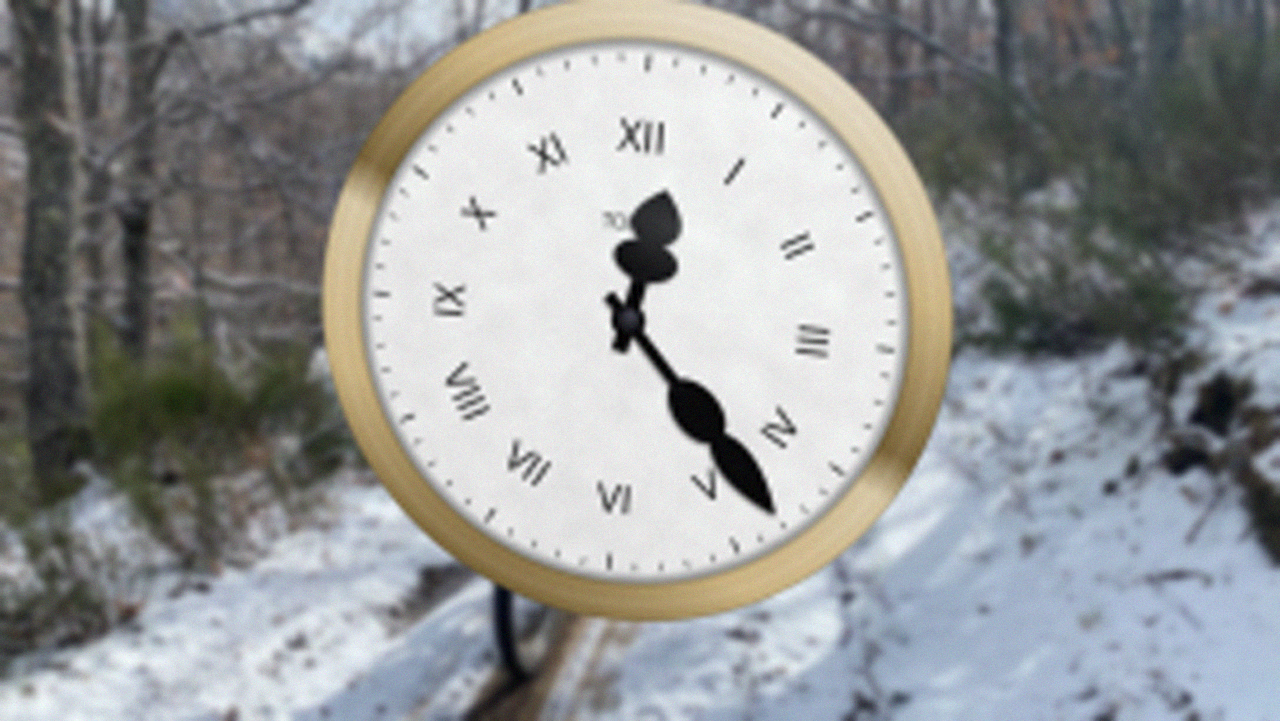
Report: **12:23**
